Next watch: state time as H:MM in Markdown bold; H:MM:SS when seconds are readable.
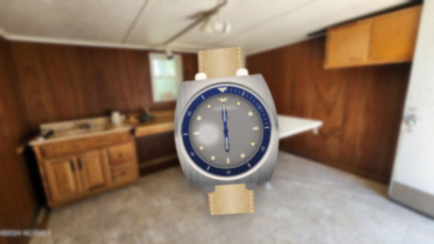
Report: **6:00**
